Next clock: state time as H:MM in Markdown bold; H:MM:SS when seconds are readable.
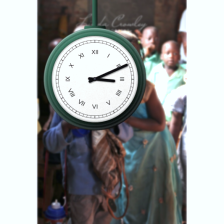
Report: **3:11**
